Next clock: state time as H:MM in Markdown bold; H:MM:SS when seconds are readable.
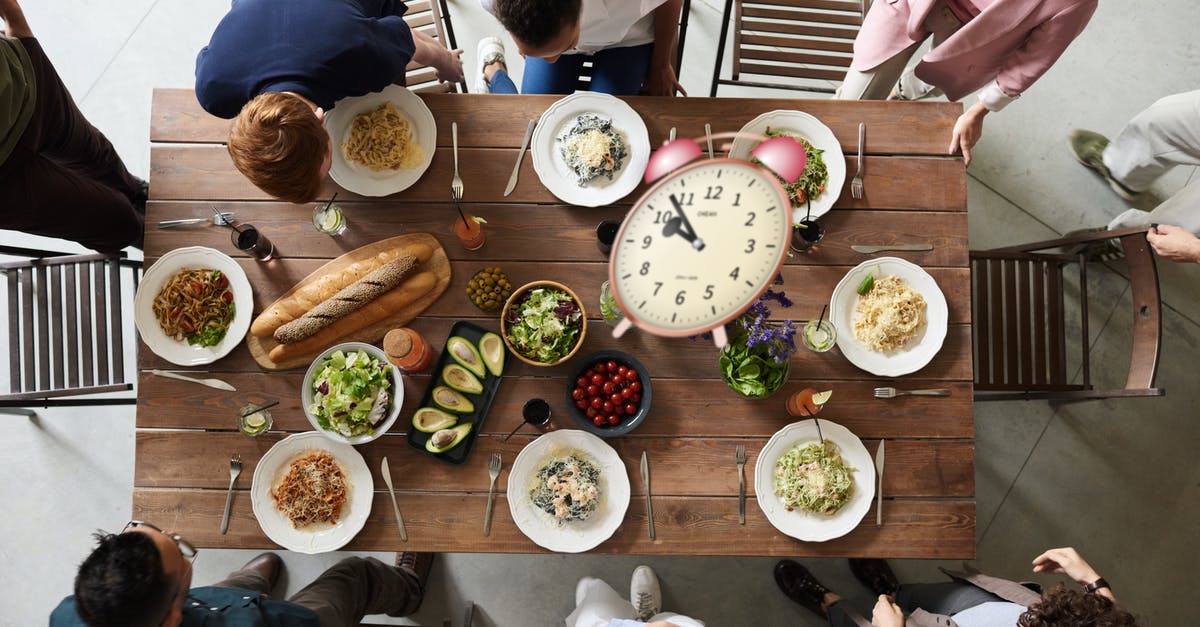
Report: **9:53**
